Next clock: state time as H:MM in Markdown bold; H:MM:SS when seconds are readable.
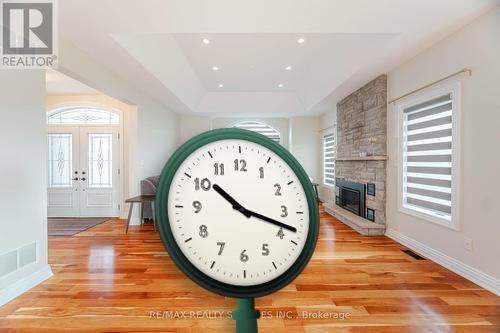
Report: **10:18**
